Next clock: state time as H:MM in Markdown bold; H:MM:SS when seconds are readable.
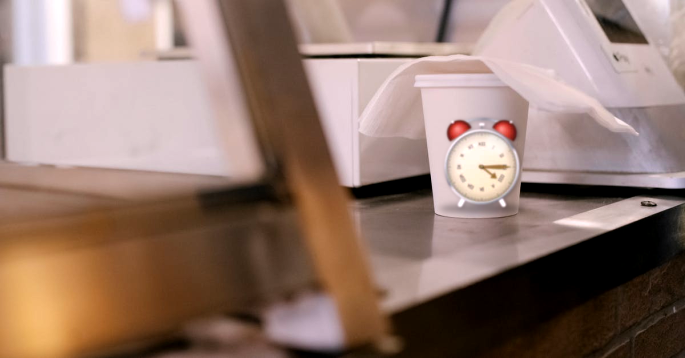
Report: **4:15**
